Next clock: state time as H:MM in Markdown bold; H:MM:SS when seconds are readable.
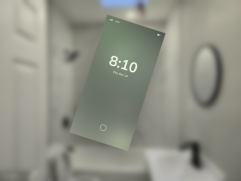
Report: **8:10**
